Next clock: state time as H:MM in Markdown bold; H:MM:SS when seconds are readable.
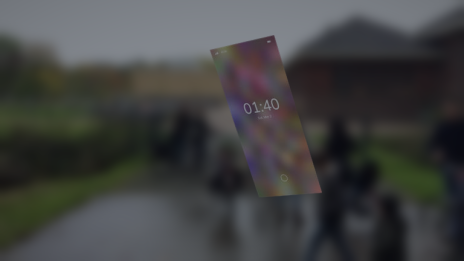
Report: **1:40**
